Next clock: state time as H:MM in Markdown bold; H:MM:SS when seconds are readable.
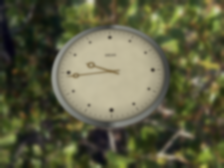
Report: **9:44**
